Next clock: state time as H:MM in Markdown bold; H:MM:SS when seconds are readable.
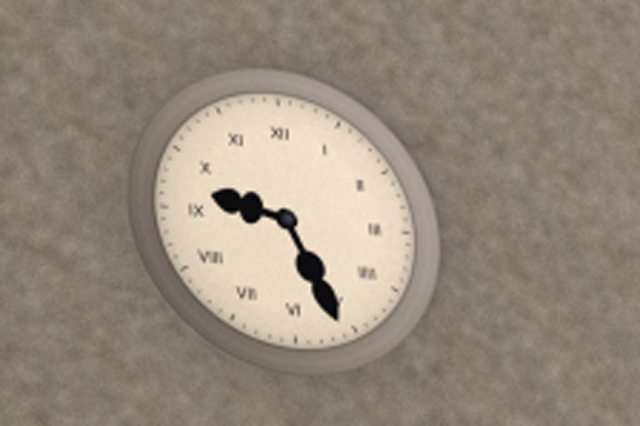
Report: **9:26**
